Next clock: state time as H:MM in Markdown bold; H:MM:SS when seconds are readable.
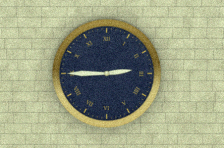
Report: **2:45**
